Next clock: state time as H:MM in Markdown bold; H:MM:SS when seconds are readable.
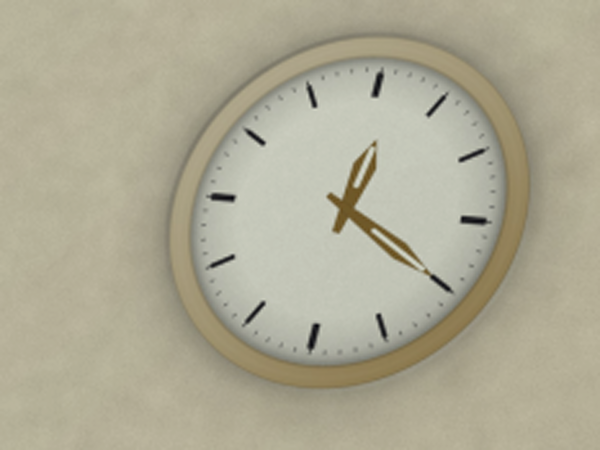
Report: **12:20**
